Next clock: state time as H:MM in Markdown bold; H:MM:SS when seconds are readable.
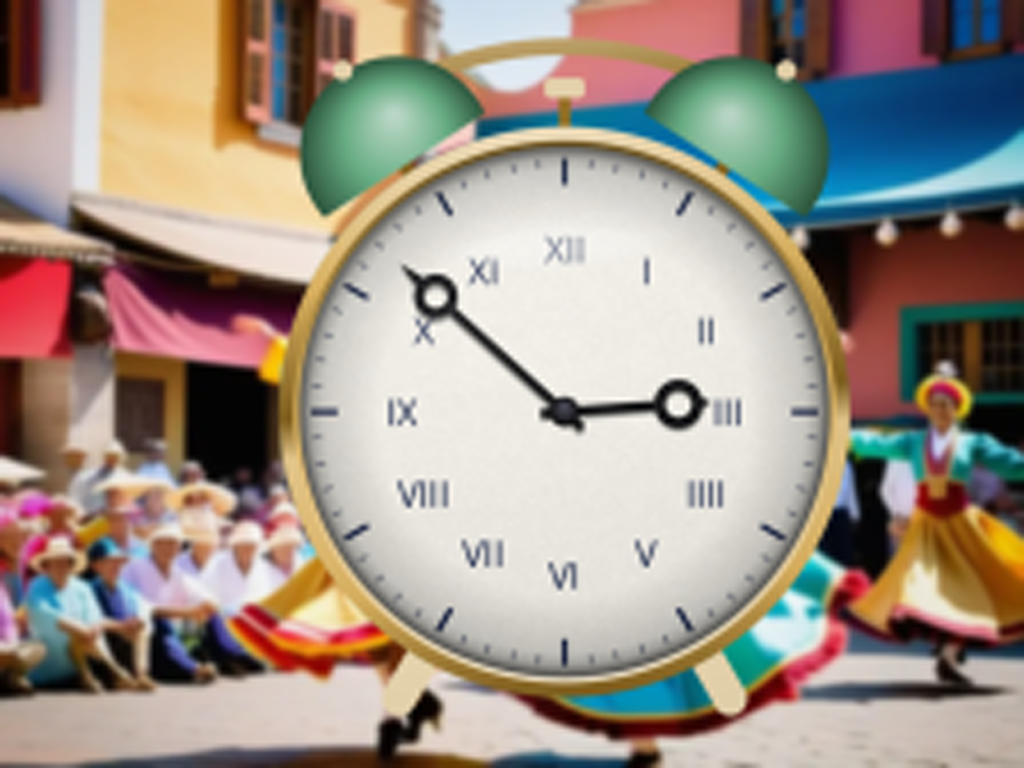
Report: **2:52**
